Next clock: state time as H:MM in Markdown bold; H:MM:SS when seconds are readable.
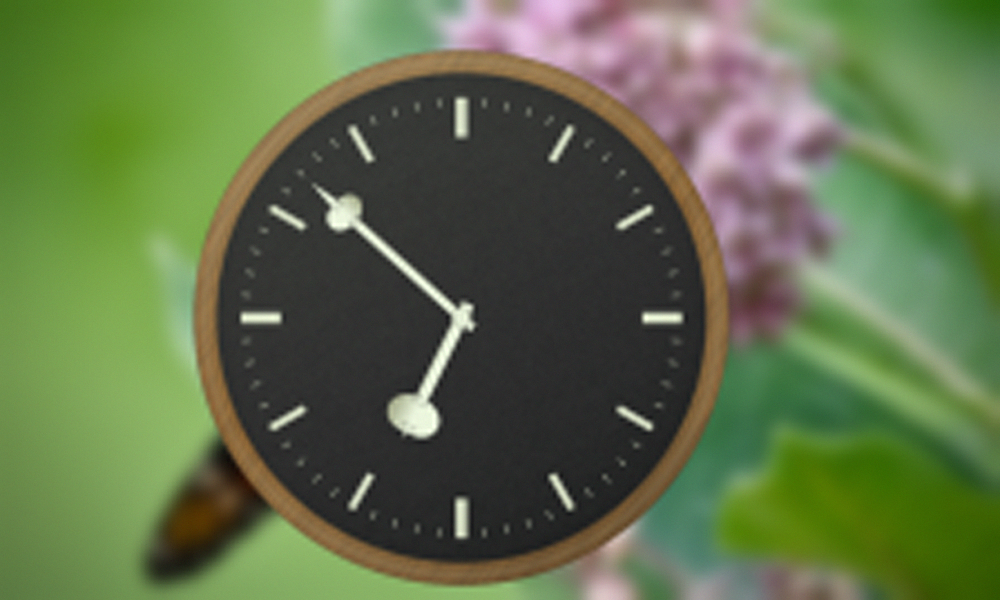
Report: **6:52**
